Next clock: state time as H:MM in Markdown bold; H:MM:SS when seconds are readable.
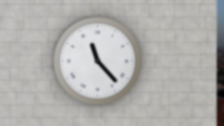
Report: **11:23**
